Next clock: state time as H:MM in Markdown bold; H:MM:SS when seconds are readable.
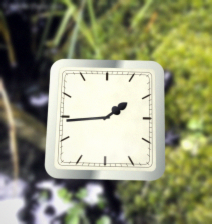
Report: **1:44**
